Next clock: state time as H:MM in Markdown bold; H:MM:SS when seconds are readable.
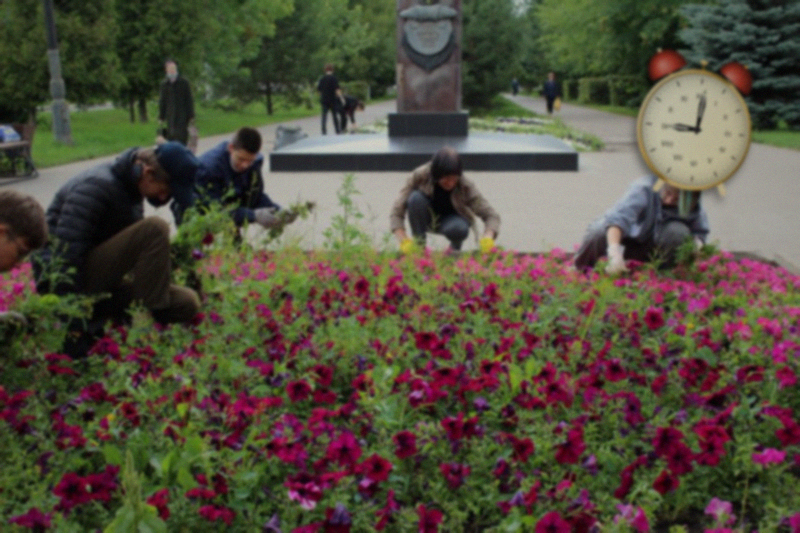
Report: **9:01**
